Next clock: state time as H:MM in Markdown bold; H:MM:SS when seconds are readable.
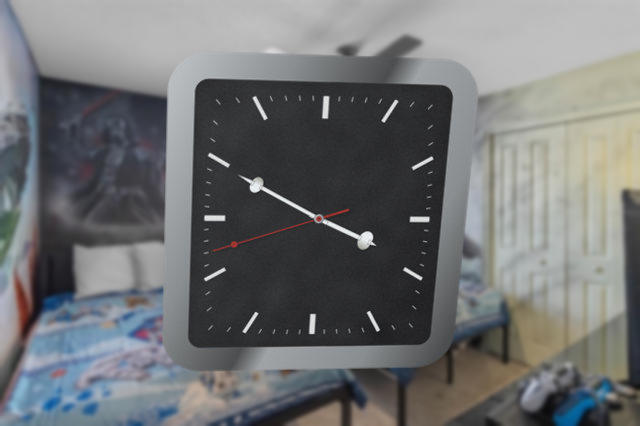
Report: **3:49:42**
